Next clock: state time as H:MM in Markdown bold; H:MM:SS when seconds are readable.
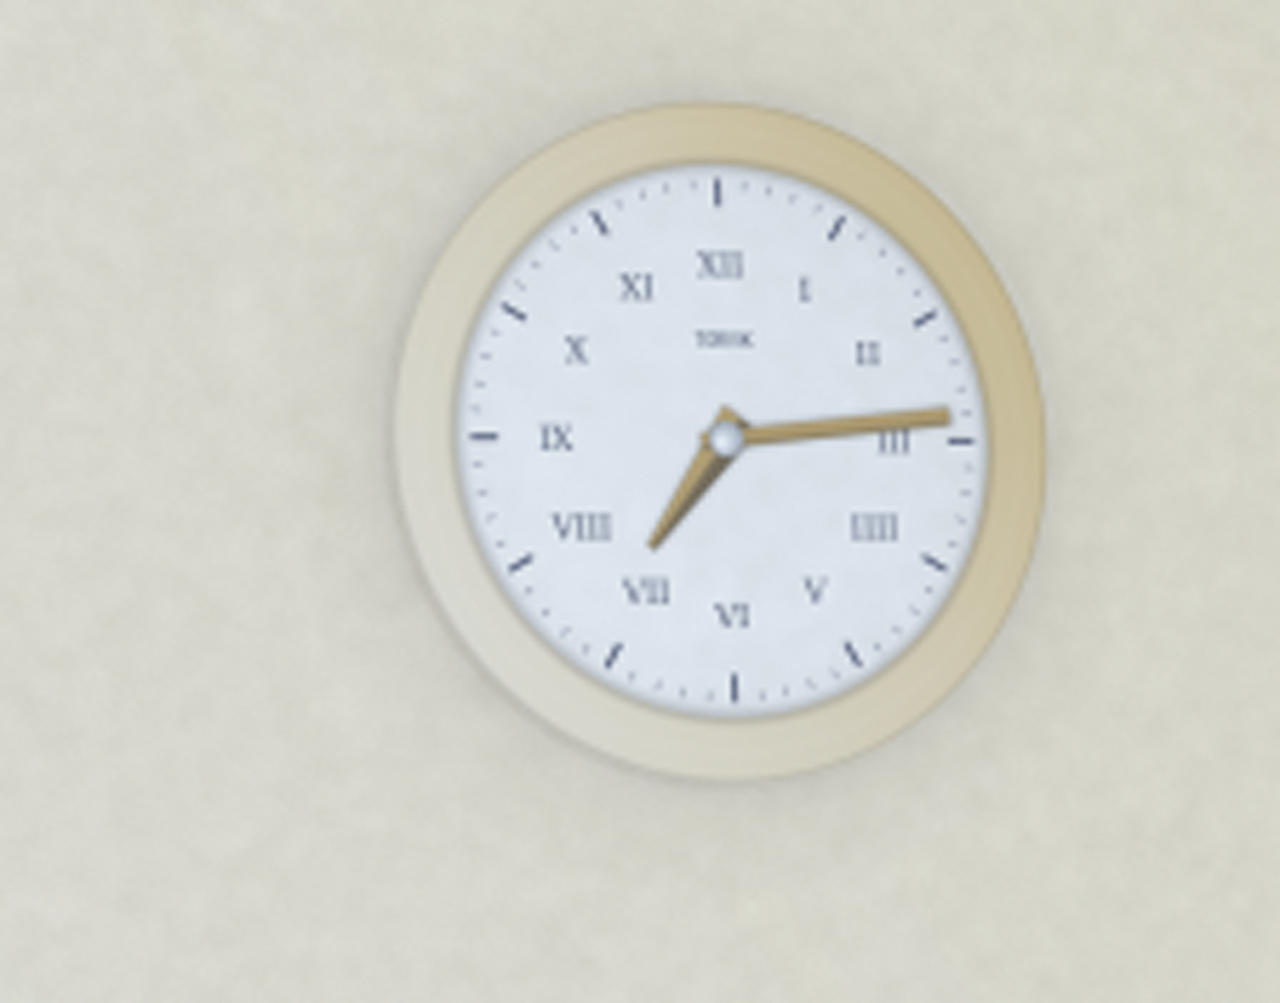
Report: **7:14**
